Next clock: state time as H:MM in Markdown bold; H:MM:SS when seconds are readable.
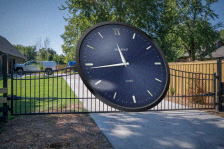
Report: **11:44**
